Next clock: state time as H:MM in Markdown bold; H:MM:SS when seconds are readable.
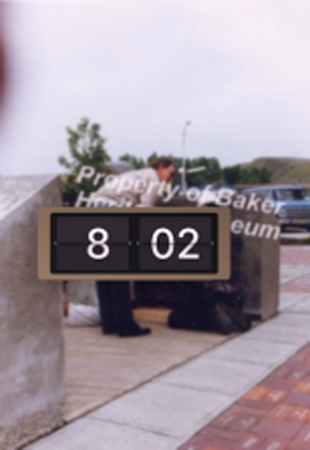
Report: **8:02**
